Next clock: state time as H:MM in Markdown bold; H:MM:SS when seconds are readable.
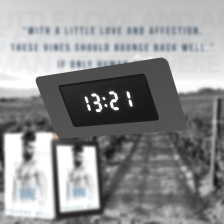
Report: **13:21**
